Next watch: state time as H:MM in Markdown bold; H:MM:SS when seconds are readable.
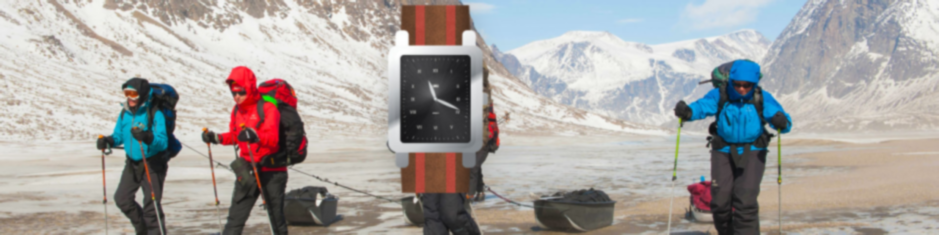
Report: **11:19**
